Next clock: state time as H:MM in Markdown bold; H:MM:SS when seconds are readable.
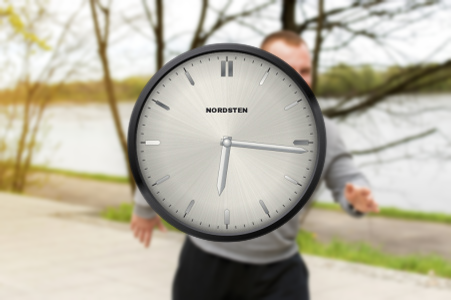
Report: **6:16**
